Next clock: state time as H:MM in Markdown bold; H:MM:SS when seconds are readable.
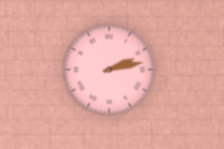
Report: **2:13**
